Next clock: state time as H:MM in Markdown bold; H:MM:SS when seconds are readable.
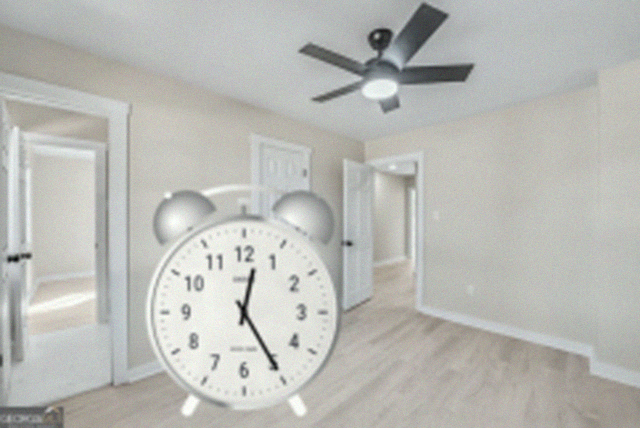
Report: **12:25**
